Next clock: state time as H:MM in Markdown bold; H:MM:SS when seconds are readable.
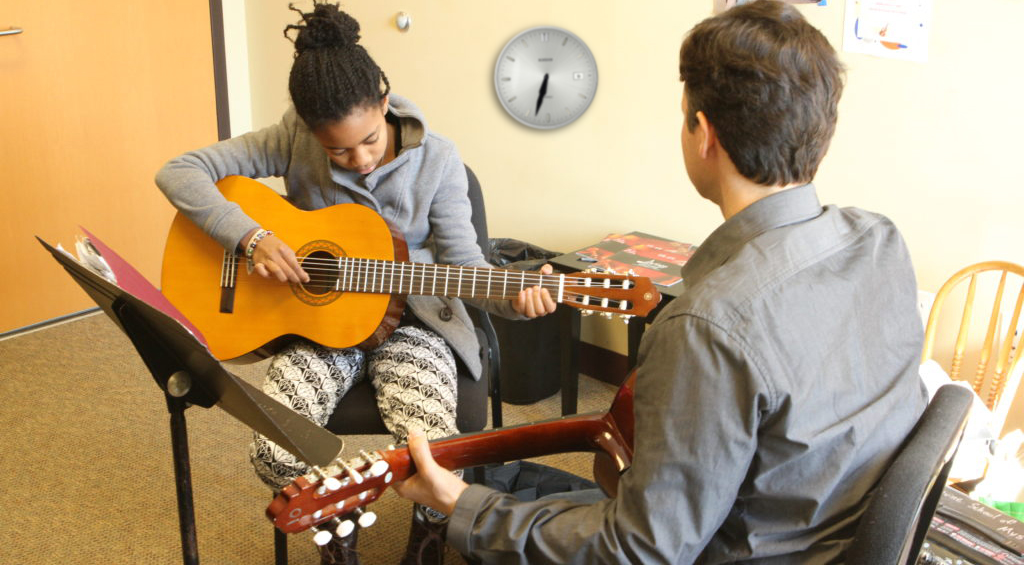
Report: **6:33**
